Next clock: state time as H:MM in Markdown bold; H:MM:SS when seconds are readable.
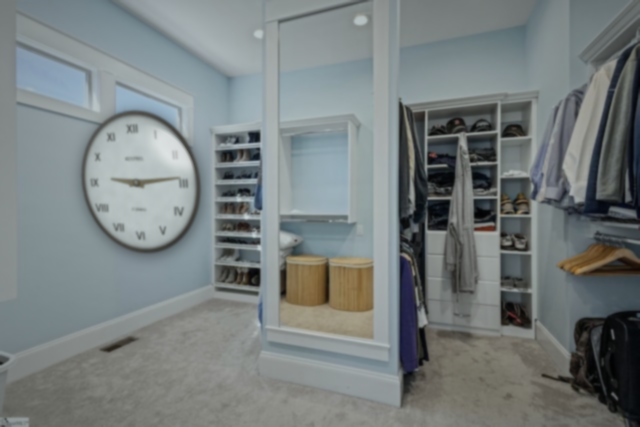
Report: **9:14**
